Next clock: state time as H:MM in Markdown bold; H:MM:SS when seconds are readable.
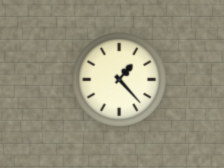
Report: **1:23**
